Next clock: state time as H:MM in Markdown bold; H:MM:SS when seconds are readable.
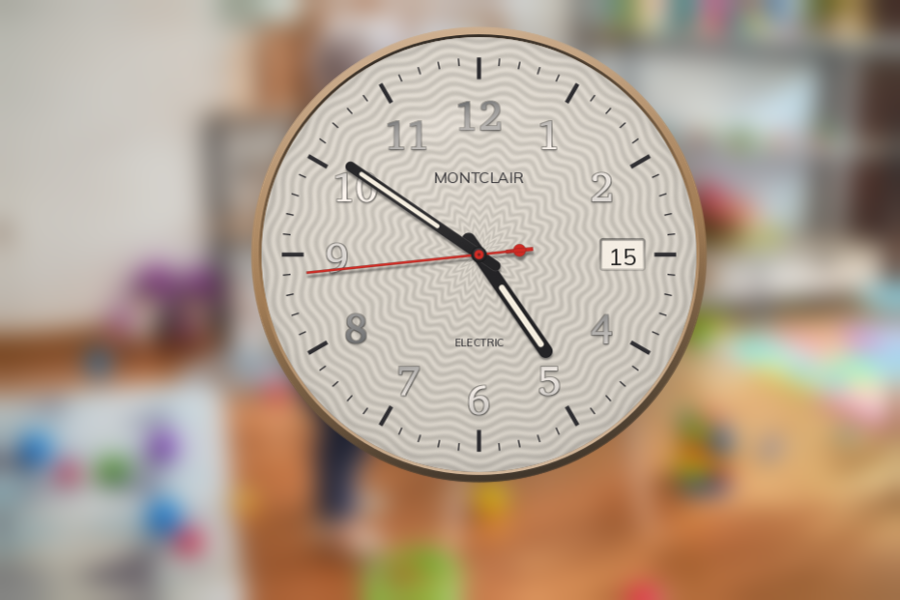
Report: **4:50:44**
